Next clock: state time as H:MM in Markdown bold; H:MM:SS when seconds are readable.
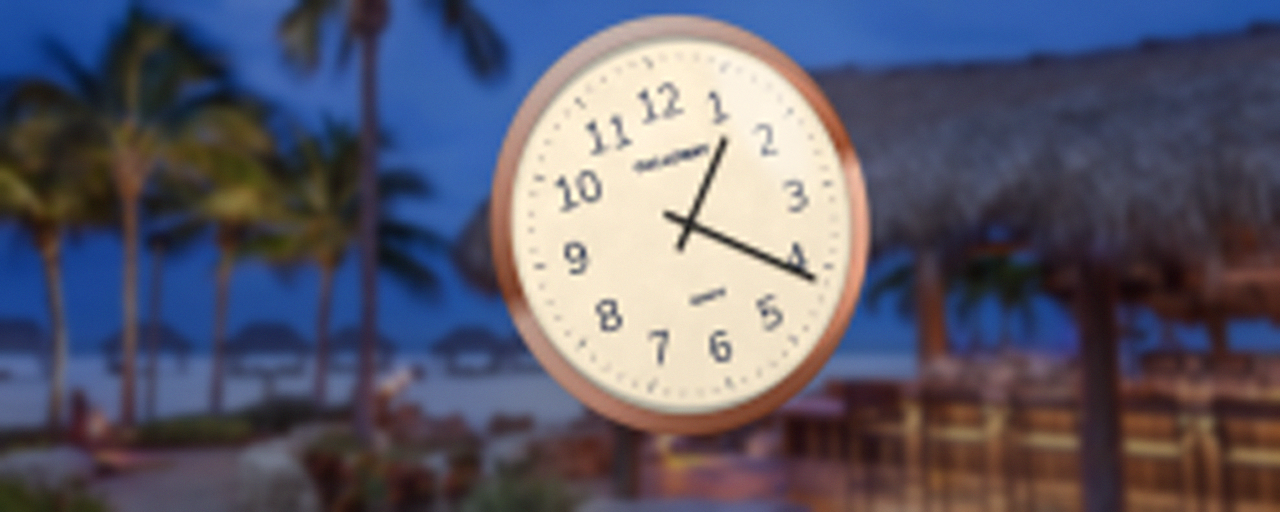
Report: **1:21**
